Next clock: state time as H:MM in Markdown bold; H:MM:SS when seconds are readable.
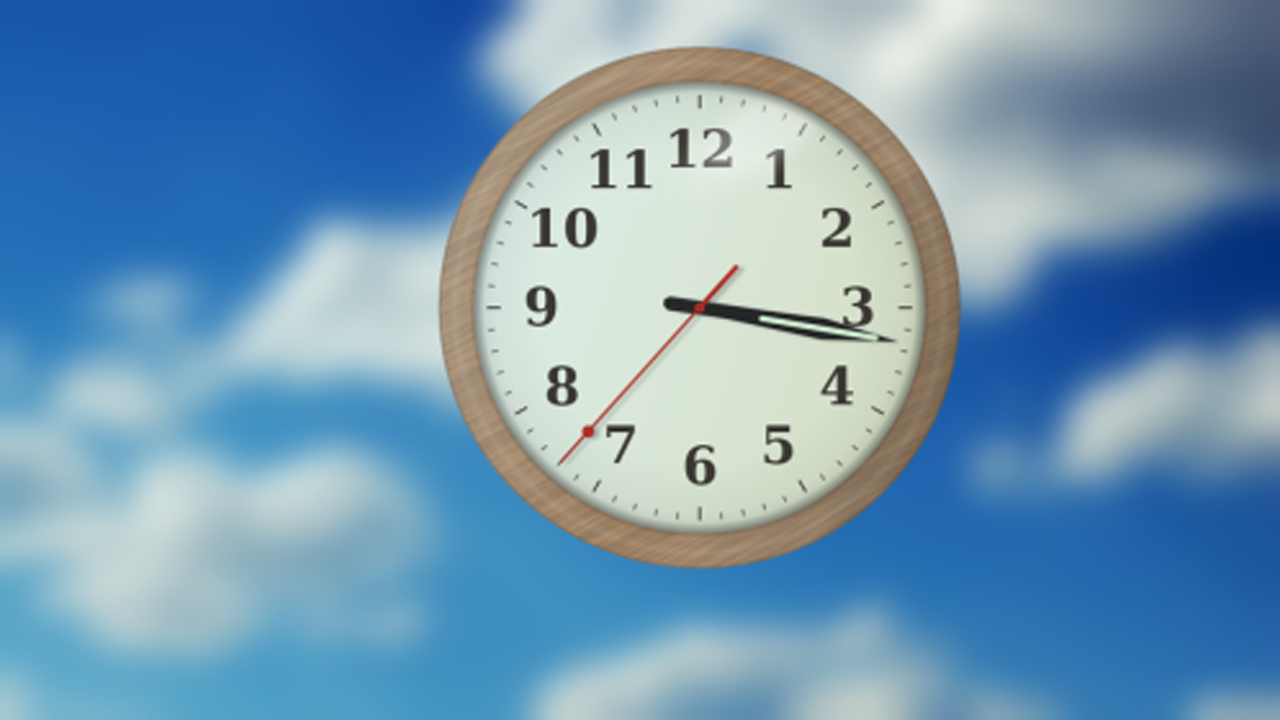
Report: **3:16:37**
